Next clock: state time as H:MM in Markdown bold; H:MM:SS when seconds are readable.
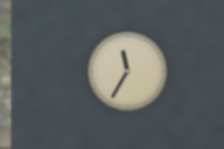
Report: **11:35**
